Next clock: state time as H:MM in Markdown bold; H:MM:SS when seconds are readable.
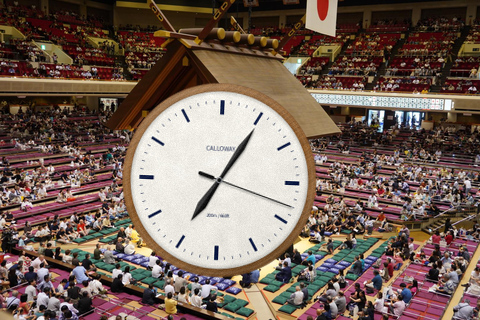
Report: **7:05:18**
